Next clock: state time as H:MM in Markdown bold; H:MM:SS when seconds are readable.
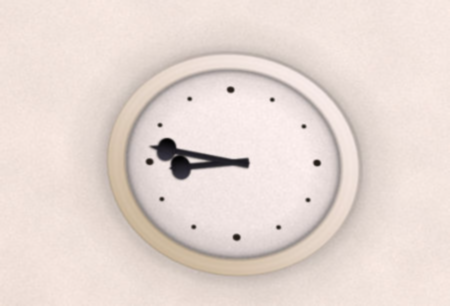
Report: **8:47**
